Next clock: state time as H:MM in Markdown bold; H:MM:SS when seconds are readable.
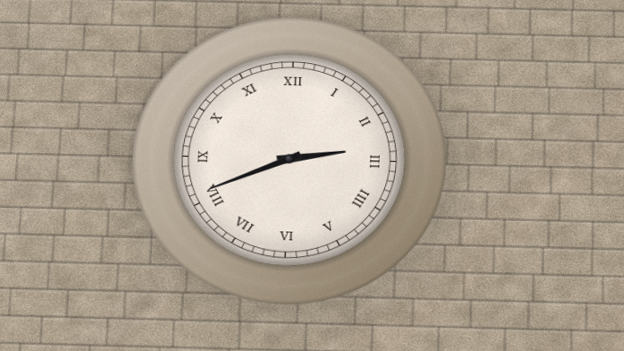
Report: **2:41**
